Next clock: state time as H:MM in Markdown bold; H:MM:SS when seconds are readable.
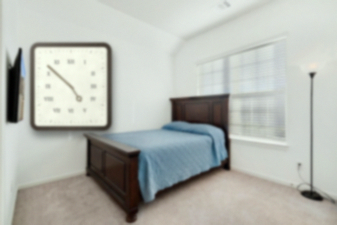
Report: **4:52**
